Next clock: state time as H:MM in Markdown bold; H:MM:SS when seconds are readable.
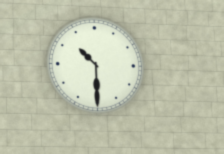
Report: **10:30**
